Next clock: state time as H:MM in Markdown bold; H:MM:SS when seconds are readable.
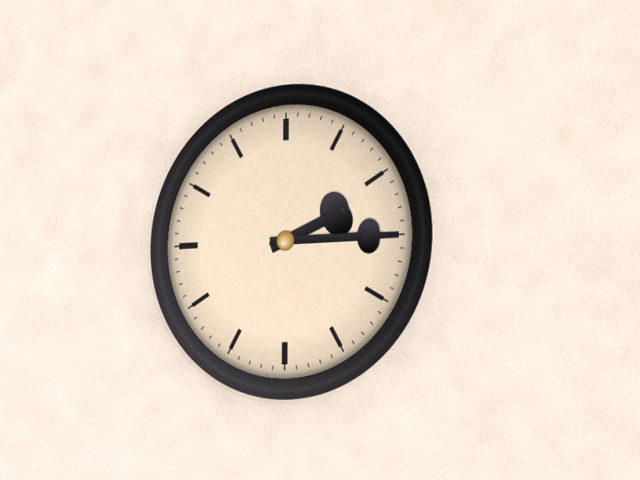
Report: **2:15**
